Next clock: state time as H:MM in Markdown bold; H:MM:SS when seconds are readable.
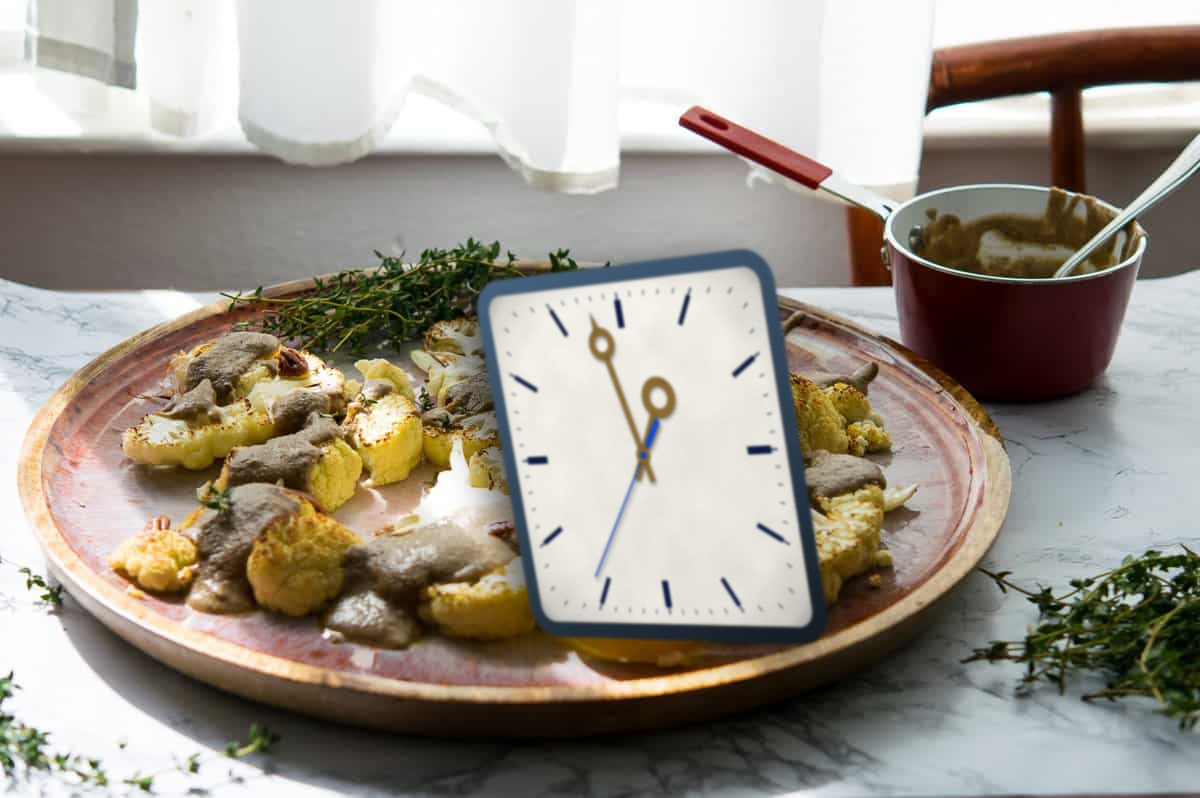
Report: **12:57:36**
